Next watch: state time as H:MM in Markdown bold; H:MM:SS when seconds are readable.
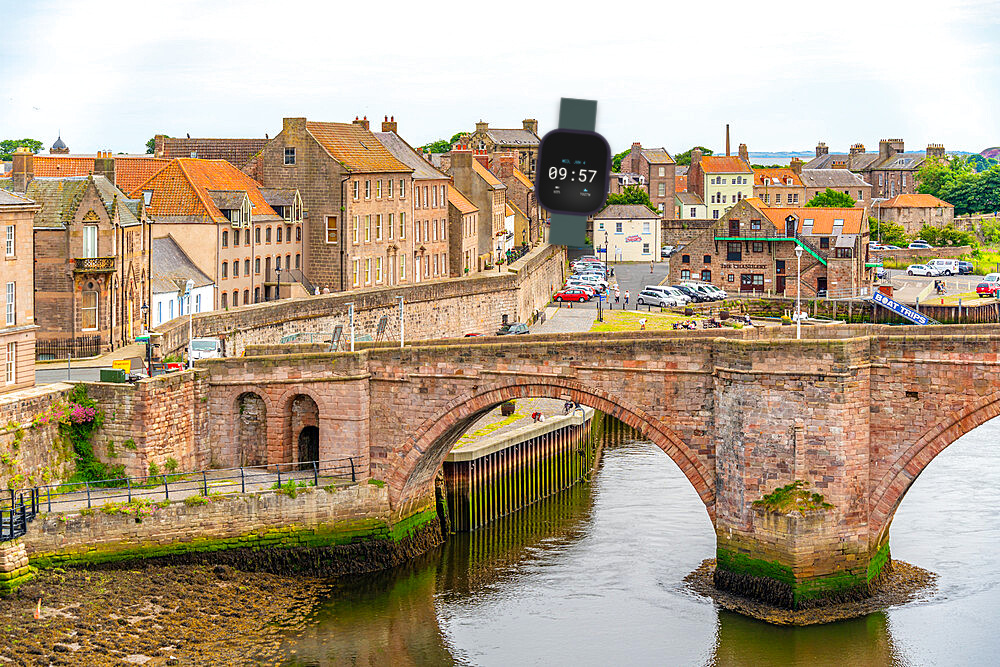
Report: **9:57**
